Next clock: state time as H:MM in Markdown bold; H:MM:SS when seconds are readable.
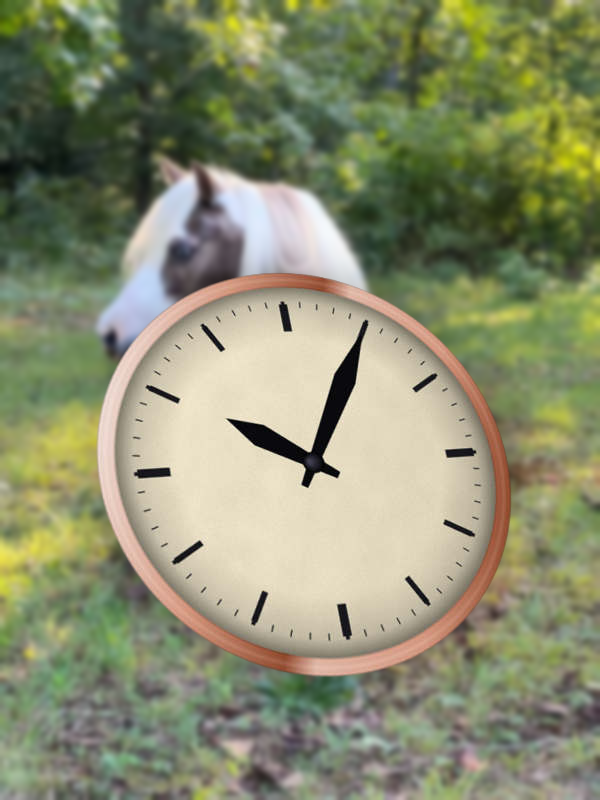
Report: **10:05**
